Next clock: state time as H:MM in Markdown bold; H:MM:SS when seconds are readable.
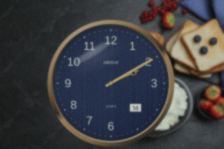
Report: **2:10**
